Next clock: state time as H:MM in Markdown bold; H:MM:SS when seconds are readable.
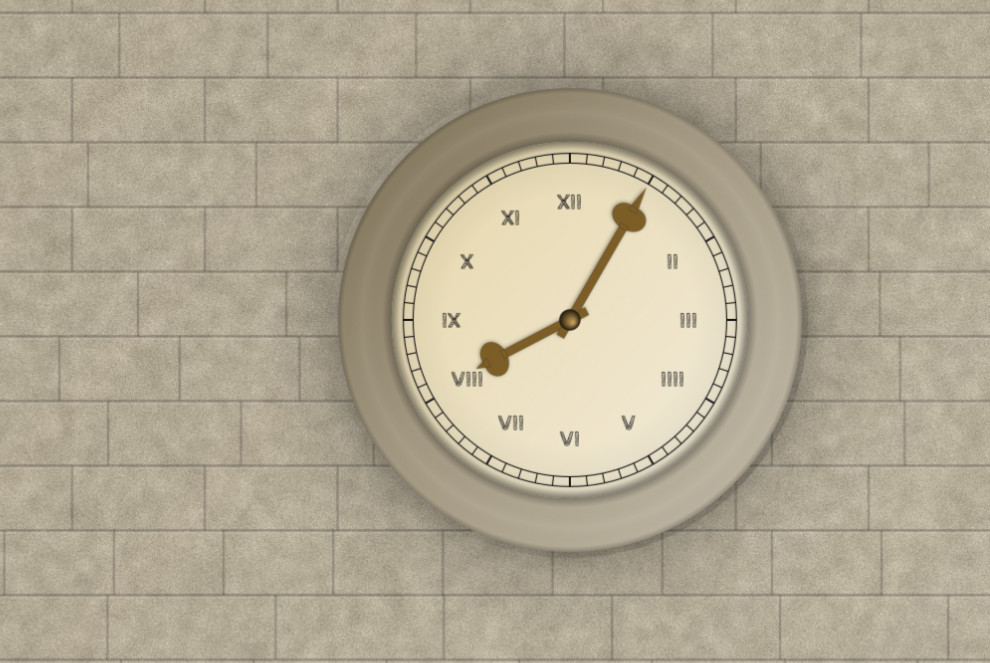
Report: **8:05**
